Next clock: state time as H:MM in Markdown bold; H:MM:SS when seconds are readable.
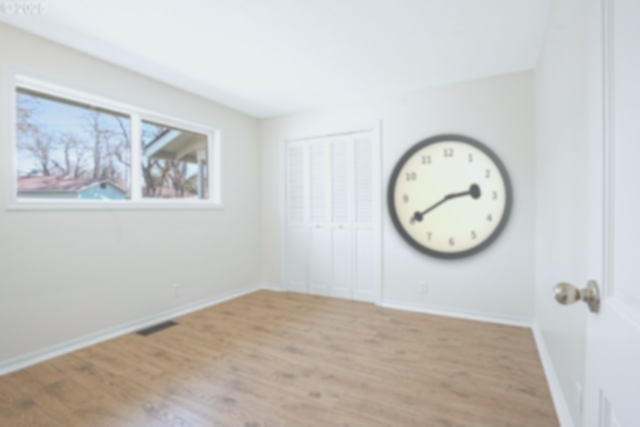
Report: **2:40**
